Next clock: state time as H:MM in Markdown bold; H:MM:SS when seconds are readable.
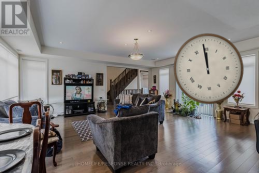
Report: **11:59**
